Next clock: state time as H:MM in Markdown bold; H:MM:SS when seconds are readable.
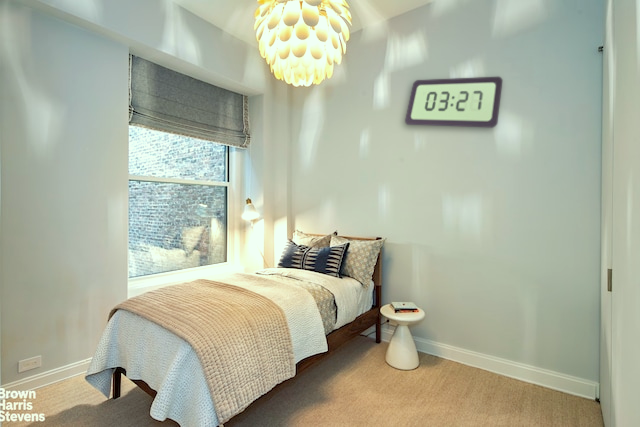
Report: **3:27**
